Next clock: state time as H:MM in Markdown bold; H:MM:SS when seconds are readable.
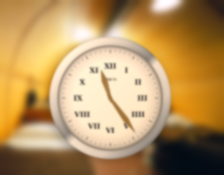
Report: **11:24**
